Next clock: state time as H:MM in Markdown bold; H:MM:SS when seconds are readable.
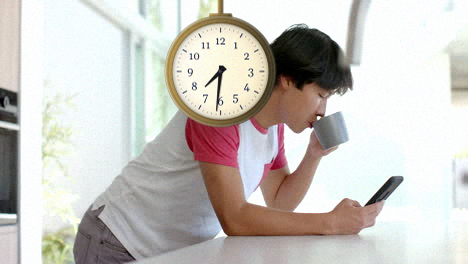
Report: **7:31**
